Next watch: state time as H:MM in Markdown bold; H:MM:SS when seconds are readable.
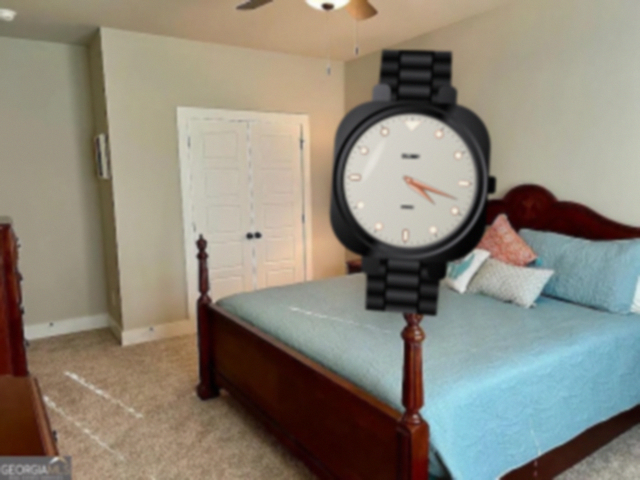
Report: **4:18**
